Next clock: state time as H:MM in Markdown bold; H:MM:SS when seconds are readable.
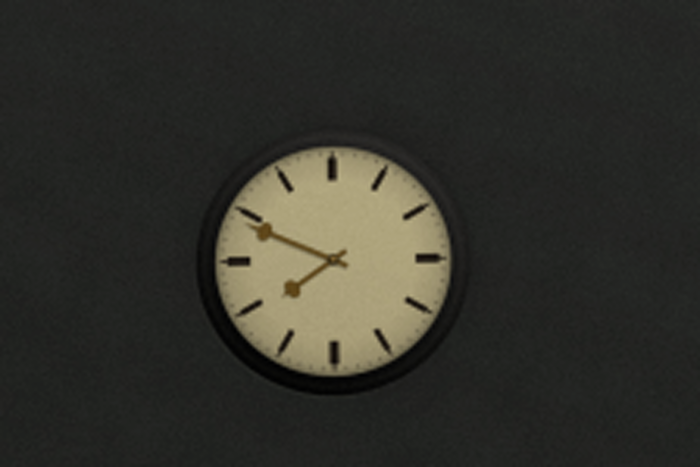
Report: **7:49**
